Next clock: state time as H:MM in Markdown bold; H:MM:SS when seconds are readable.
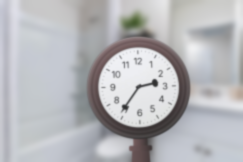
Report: **2:36**
